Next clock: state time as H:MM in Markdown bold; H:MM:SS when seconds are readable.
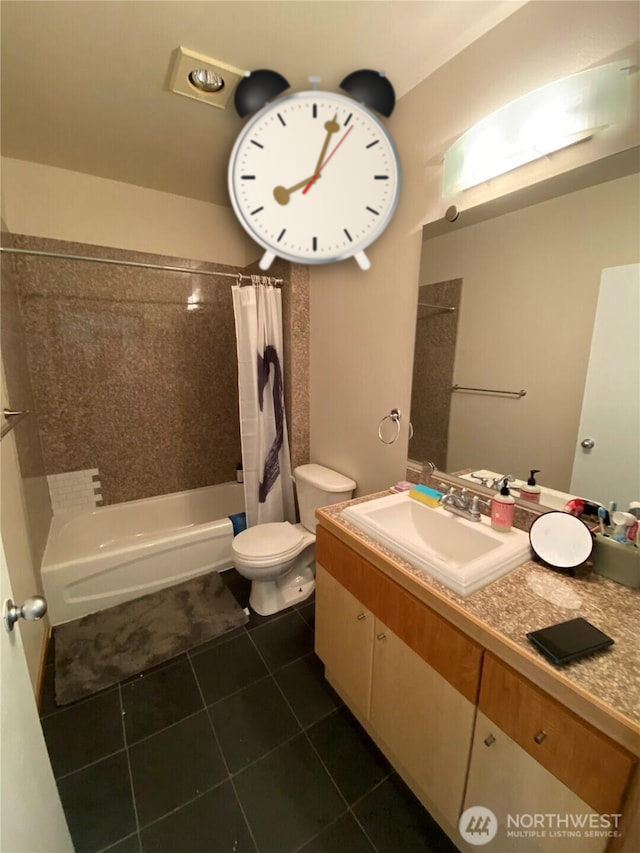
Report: **8:03:06**
